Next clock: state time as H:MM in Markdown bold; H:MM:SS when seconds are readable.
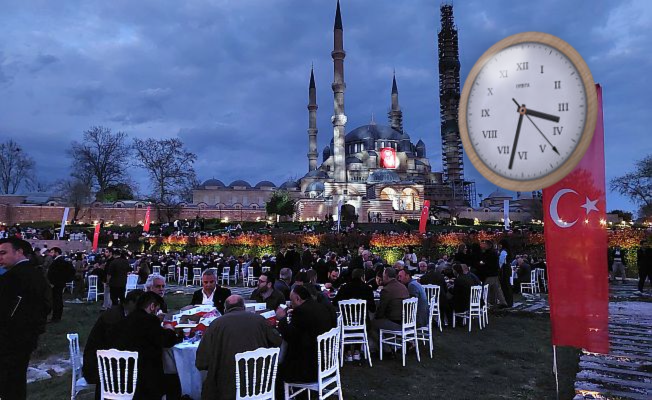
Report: **3:32:23**
